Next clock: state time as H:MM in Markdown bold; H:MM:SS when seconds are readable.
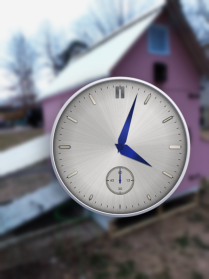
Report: **4:03**
